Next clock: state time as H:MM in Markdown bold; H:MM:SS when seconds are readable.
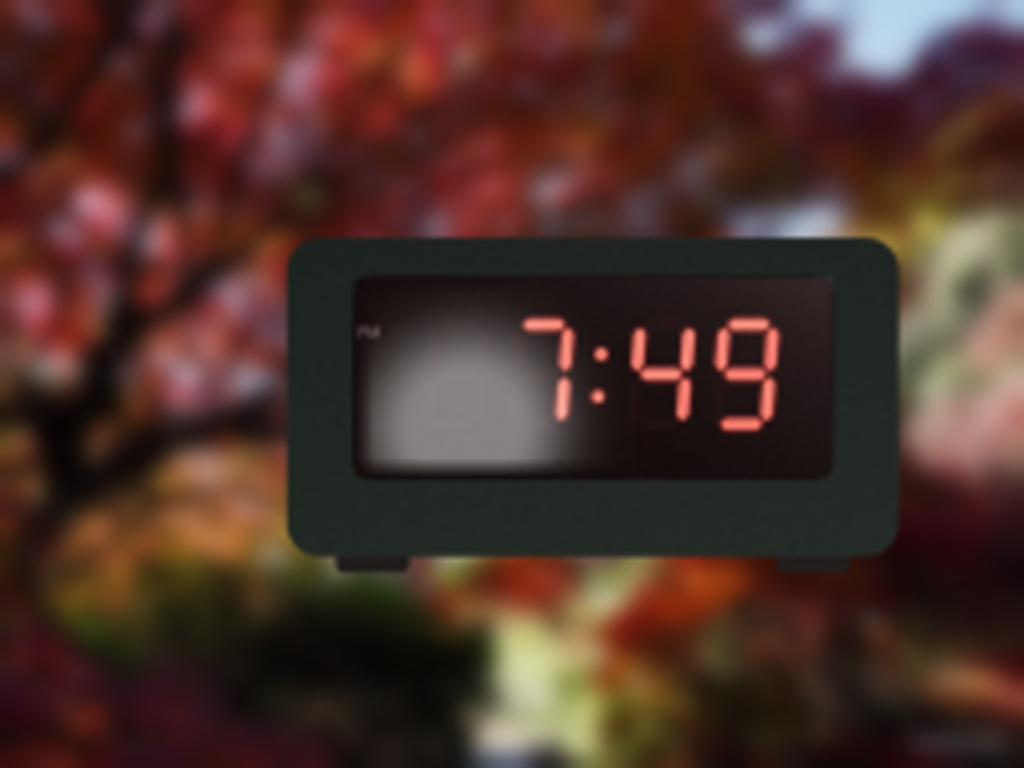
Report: **7:49**
